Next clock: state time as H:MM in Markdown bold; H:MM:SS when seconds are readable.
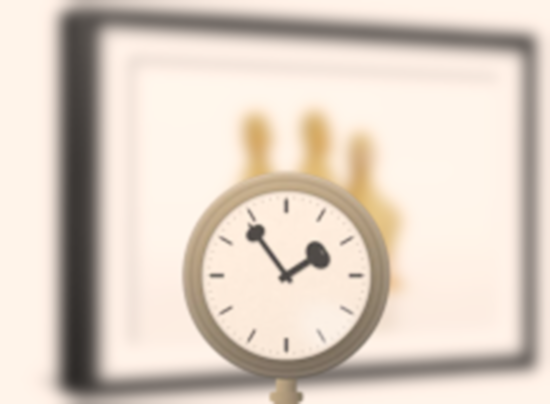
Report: **1:54**
